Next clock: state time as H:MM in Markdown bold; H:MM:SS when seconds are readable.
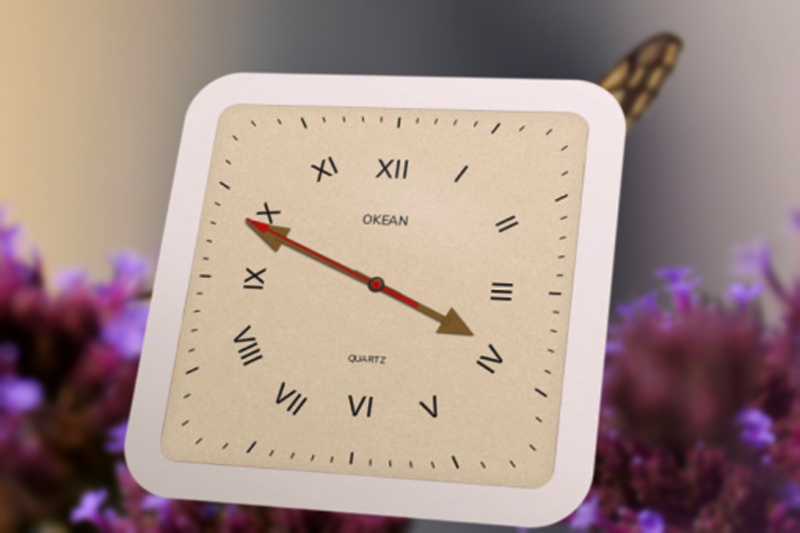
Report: **3:48:49**
